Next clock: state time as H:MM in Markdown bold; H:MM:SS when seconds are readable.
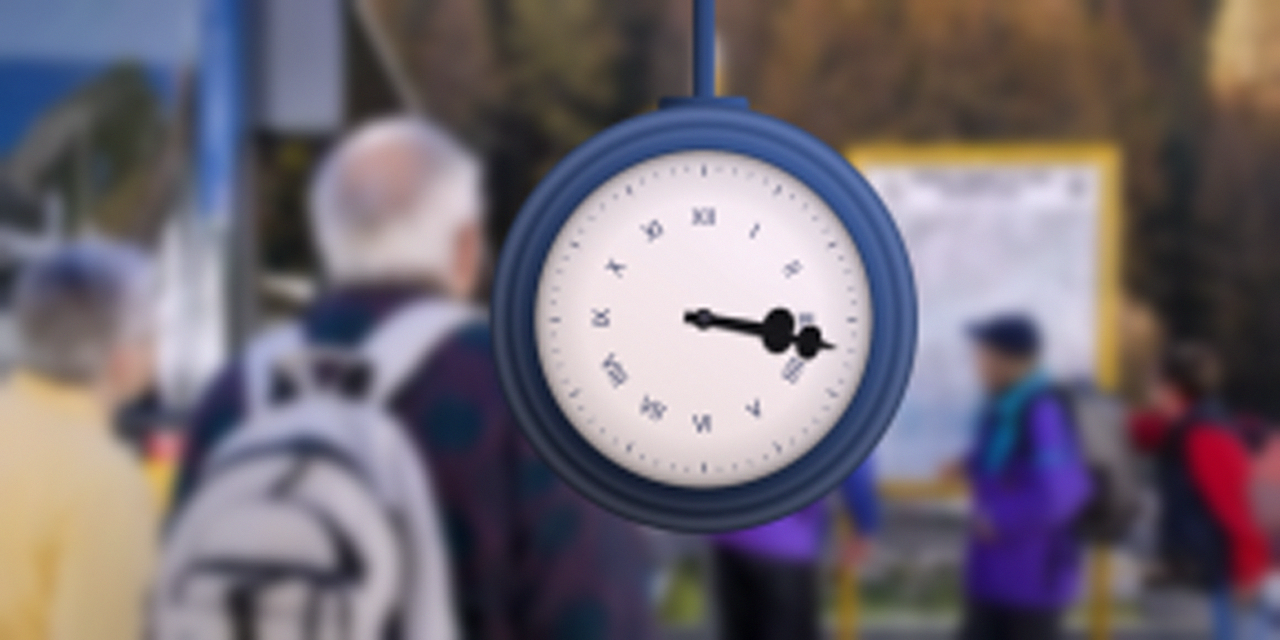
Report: **3:17**
